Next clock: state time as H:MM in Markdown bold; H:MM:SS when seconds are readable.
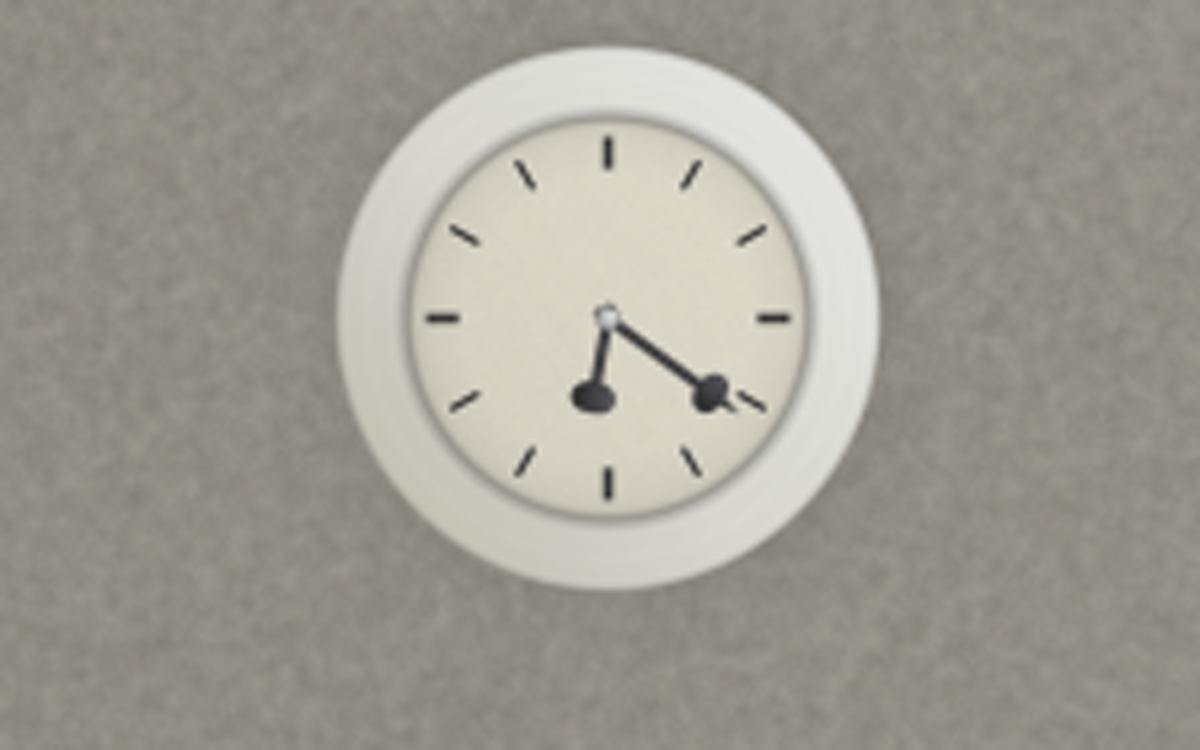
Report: **6:21**
